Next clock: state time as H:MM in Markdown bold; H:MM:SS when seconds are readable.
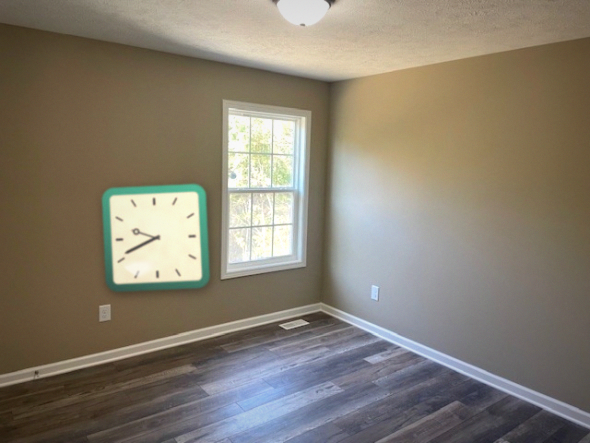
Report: **9:41**
